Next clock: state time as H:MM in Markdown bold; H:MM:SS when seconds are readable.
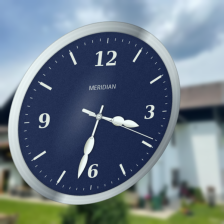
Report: **3:32:19**
